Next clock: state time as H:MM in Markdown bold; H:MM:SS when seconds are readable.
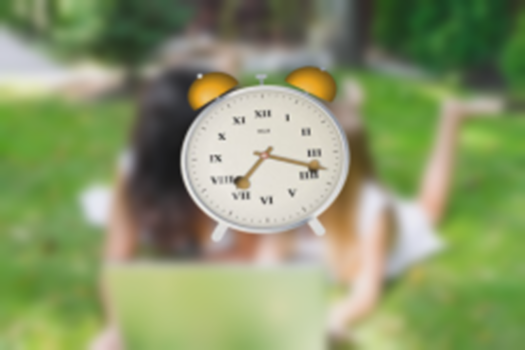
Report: **7:18**
